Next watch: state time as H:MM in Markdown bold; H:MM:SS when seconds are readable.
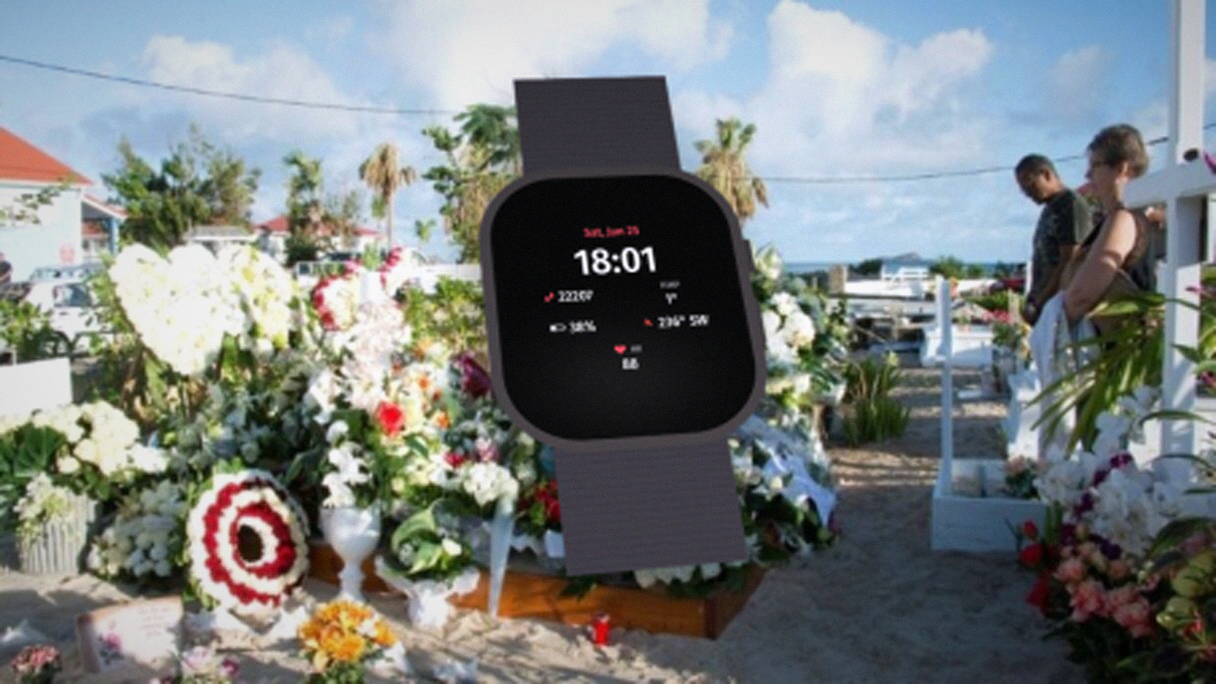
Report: **18:01**
